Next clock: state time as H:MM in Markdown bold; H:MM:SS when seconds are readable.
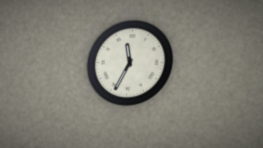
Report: **11:34**
